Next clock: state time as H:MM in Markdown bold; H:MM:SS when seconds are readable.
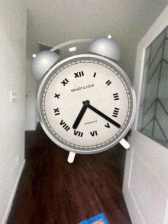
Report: **7:23**
